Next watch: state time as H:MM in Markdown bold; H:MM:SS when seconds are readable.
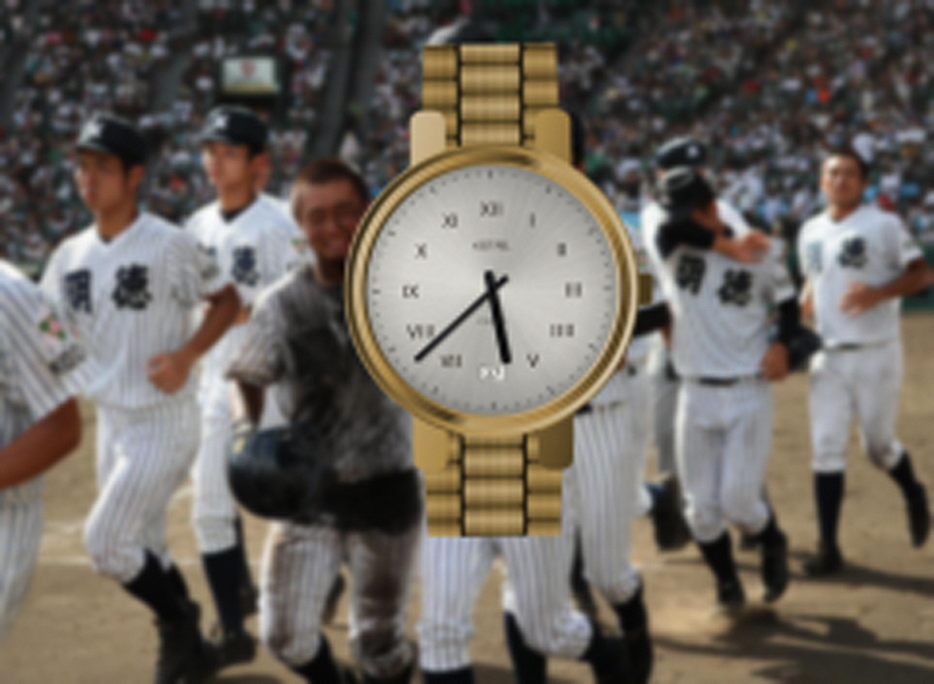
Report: **5:38**
